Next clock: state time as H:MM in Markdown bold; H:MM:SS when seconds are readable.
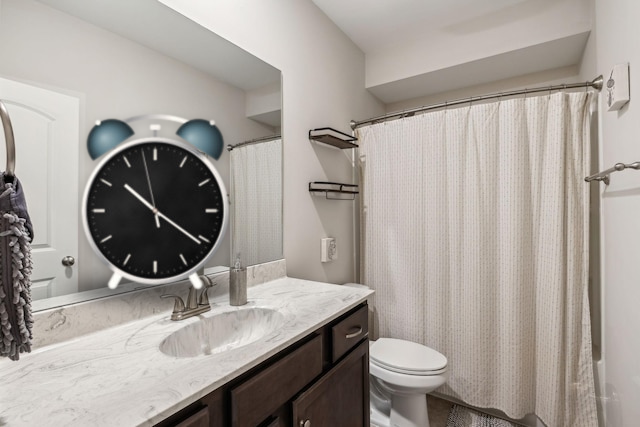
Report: **10:20:58**
